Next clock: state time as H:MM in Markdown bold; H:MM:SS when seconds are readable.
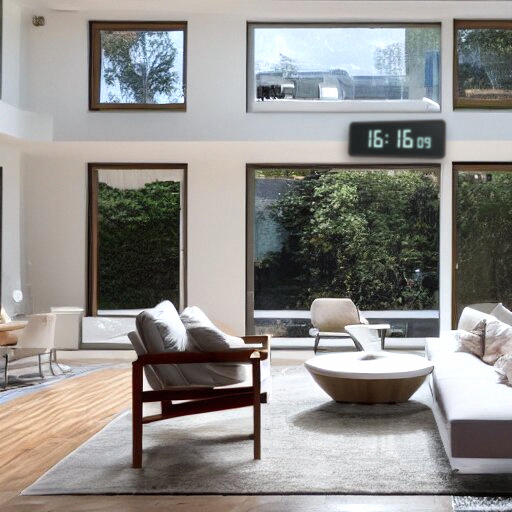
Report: **16:16**
